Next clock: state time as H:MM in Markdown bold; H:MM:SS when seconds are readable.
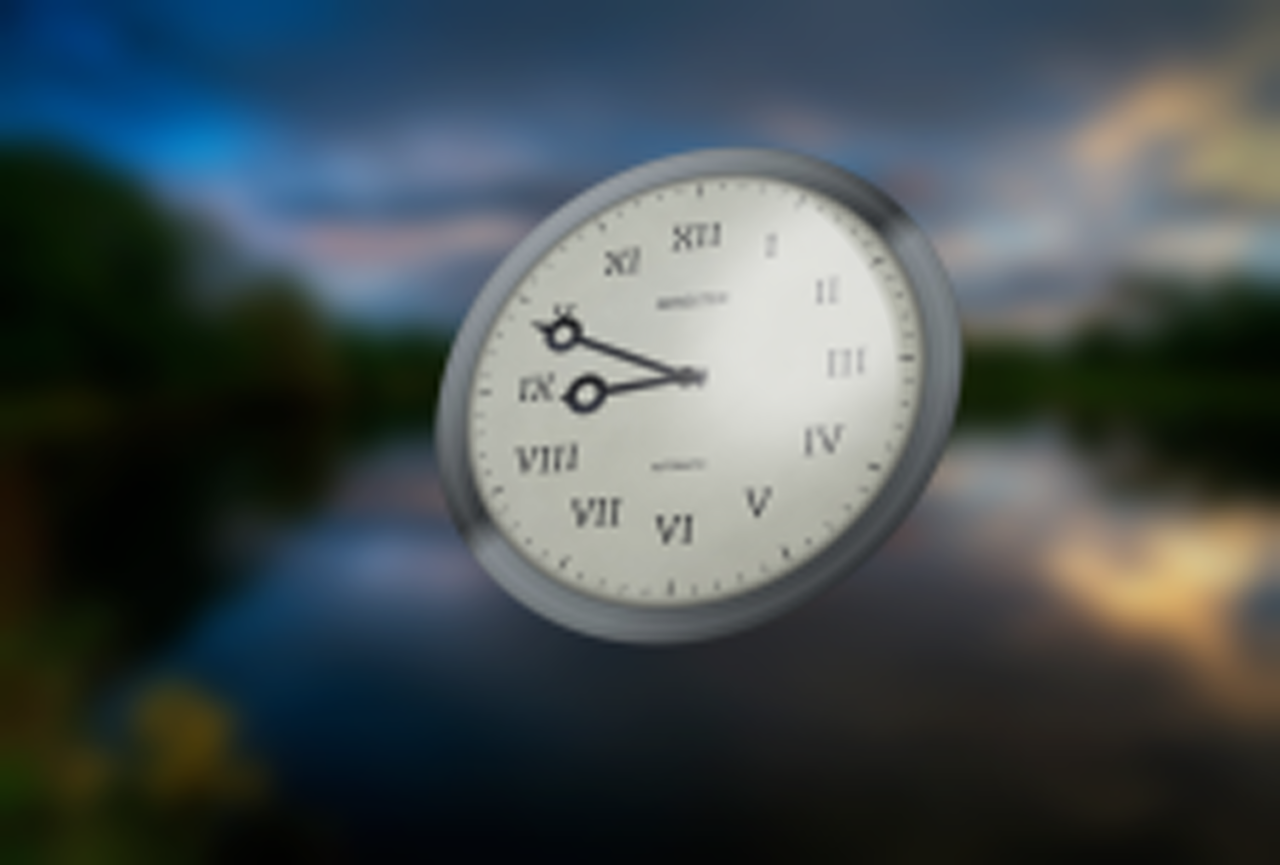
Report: **8:49**
